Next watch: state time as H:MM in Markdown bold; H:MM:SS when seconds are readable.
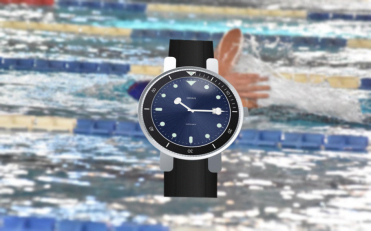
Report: **10:15**
